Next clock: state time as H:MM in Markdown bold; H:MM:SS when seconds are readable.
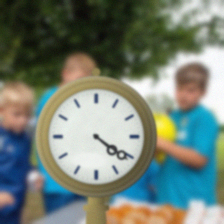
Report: **4:21**
